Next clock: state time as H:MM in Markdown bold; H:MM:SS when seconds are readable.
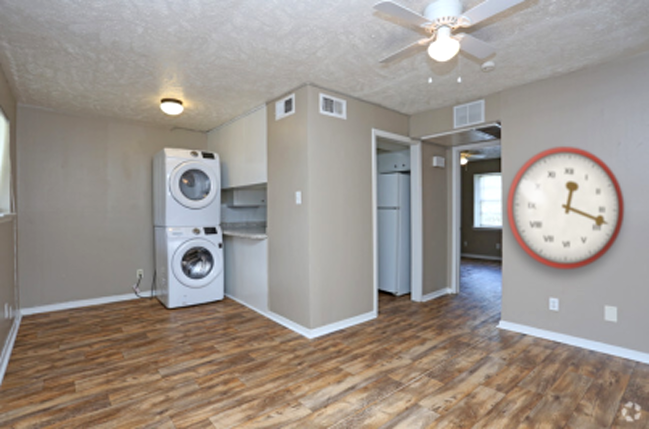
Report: **12:18**
